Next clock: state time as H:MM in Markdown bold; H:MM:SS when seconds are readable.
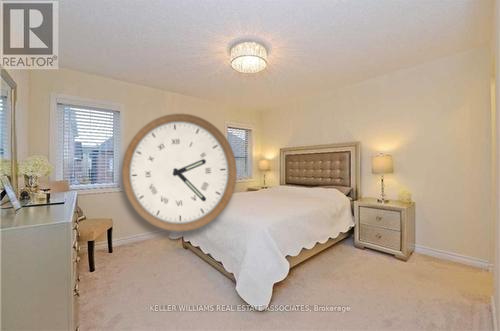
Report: **2:23**
